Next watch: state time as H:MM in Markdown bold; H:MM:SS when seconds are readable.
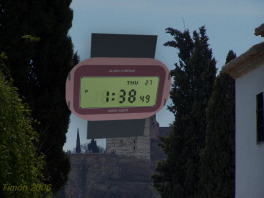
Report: **1:38:49**
